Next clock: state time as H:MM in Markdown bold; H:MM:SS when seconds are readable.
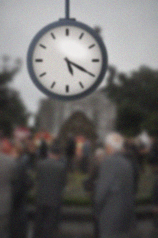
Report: **5:20**
